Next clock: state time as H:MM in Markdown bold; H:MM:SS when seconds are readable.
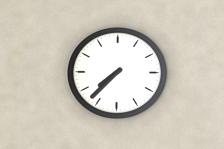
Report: **7:37**
